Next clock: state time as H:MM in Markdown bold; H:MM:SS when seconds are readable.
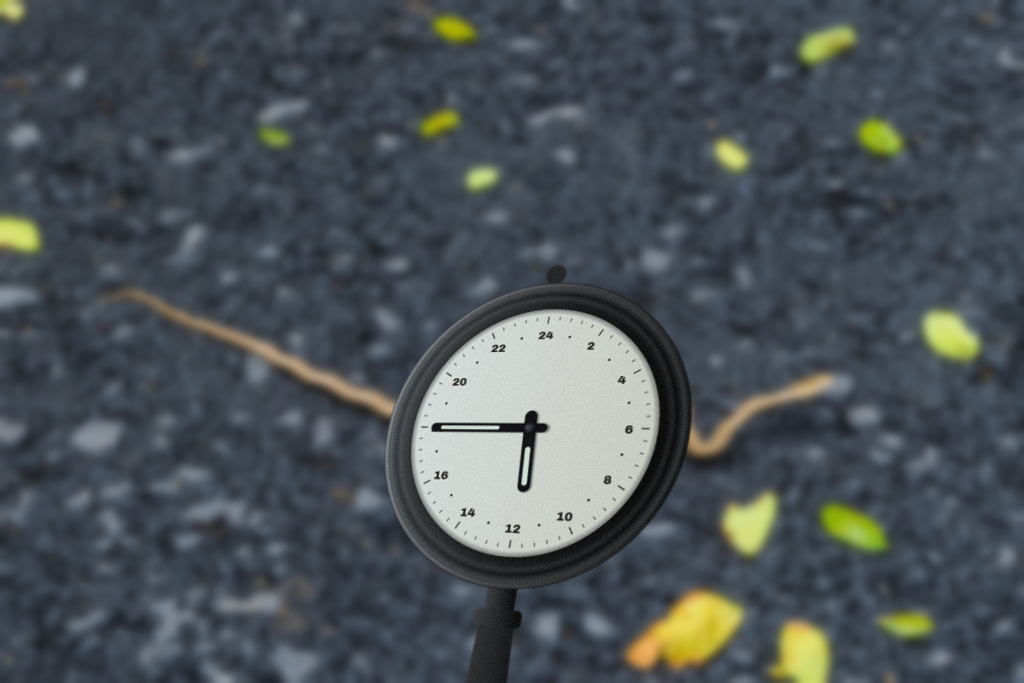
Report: **11:45**
